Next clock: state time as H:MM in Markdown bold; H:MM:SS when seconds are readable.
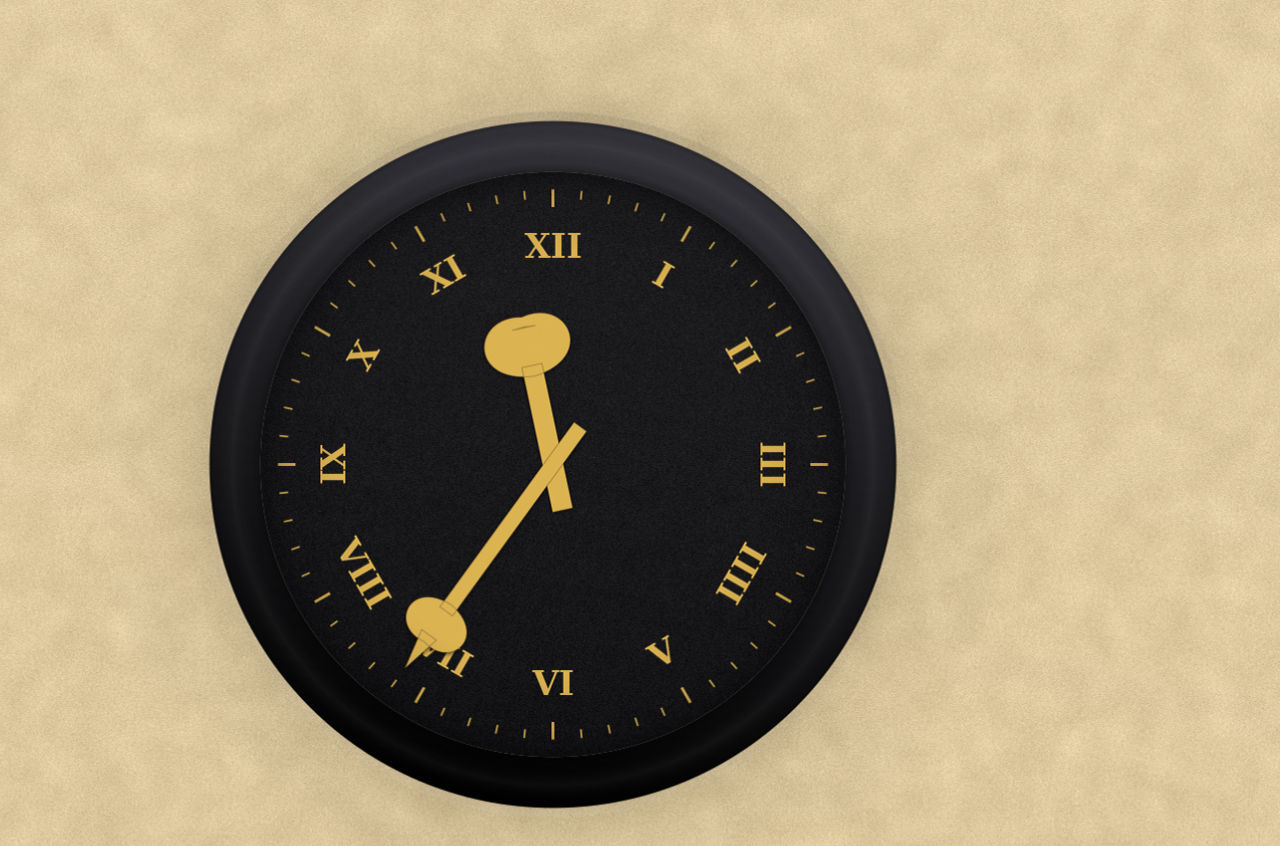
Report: **11:36**
